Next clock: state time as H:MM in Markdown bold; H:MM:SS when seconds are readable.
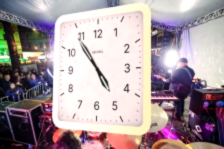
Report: **4:54**
